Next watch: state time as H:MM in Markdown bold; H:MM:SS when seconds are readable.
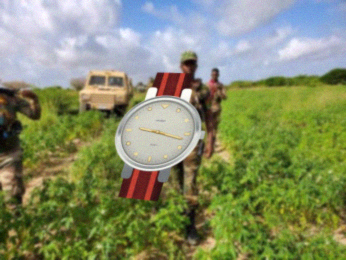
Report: **9:17**
